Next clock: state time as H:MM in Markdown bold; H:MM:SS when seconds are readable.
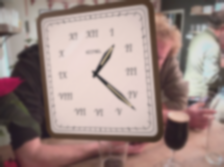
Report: **1:22**
